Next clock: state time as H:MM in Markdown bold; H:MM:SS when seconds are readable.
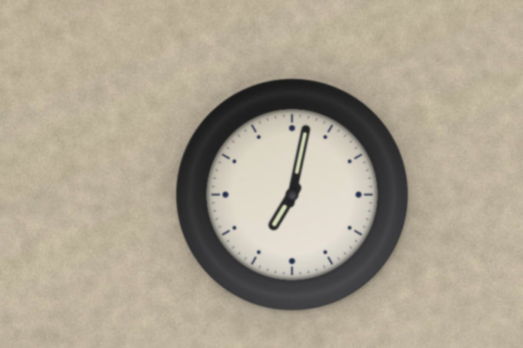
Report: **7:02**
